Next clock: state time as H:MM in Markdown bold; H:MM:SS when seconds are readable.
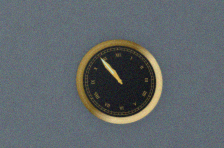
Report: **10:54**
